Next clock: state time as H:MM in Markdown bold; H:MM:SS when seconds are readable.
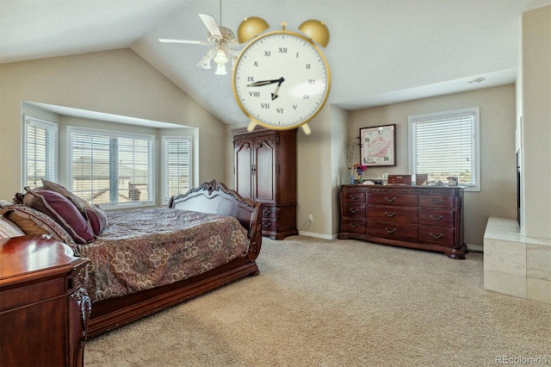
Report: **6:43**
